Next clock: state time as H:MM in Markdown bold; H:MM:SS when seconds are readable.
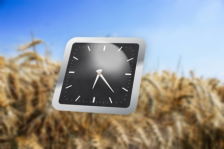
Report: **6:23**
